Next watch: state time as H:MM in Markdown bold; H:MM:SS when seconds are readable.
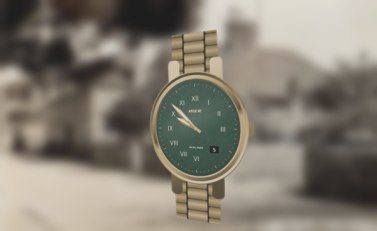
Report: **9:52**
